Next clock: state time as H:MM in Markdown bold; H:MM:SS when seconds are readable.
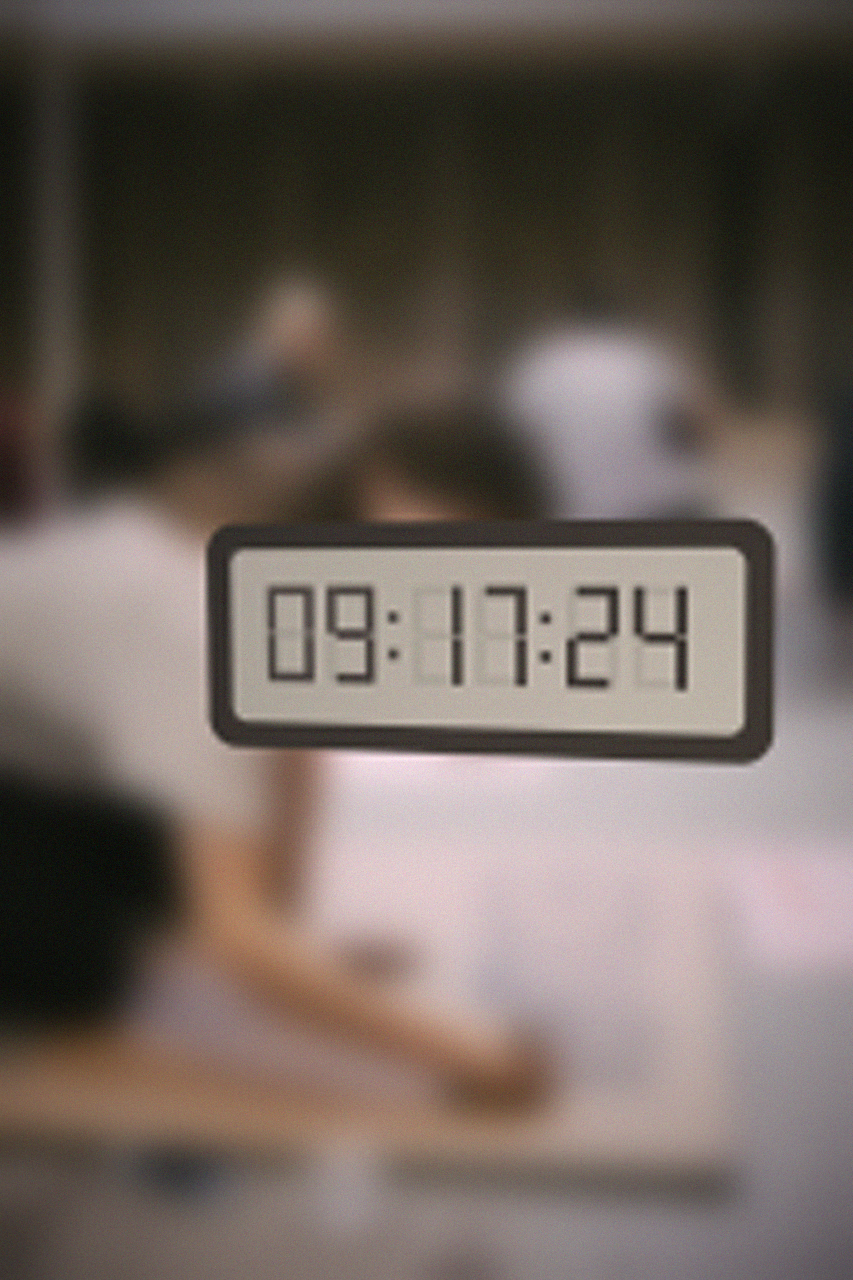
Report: **9:17:24**
